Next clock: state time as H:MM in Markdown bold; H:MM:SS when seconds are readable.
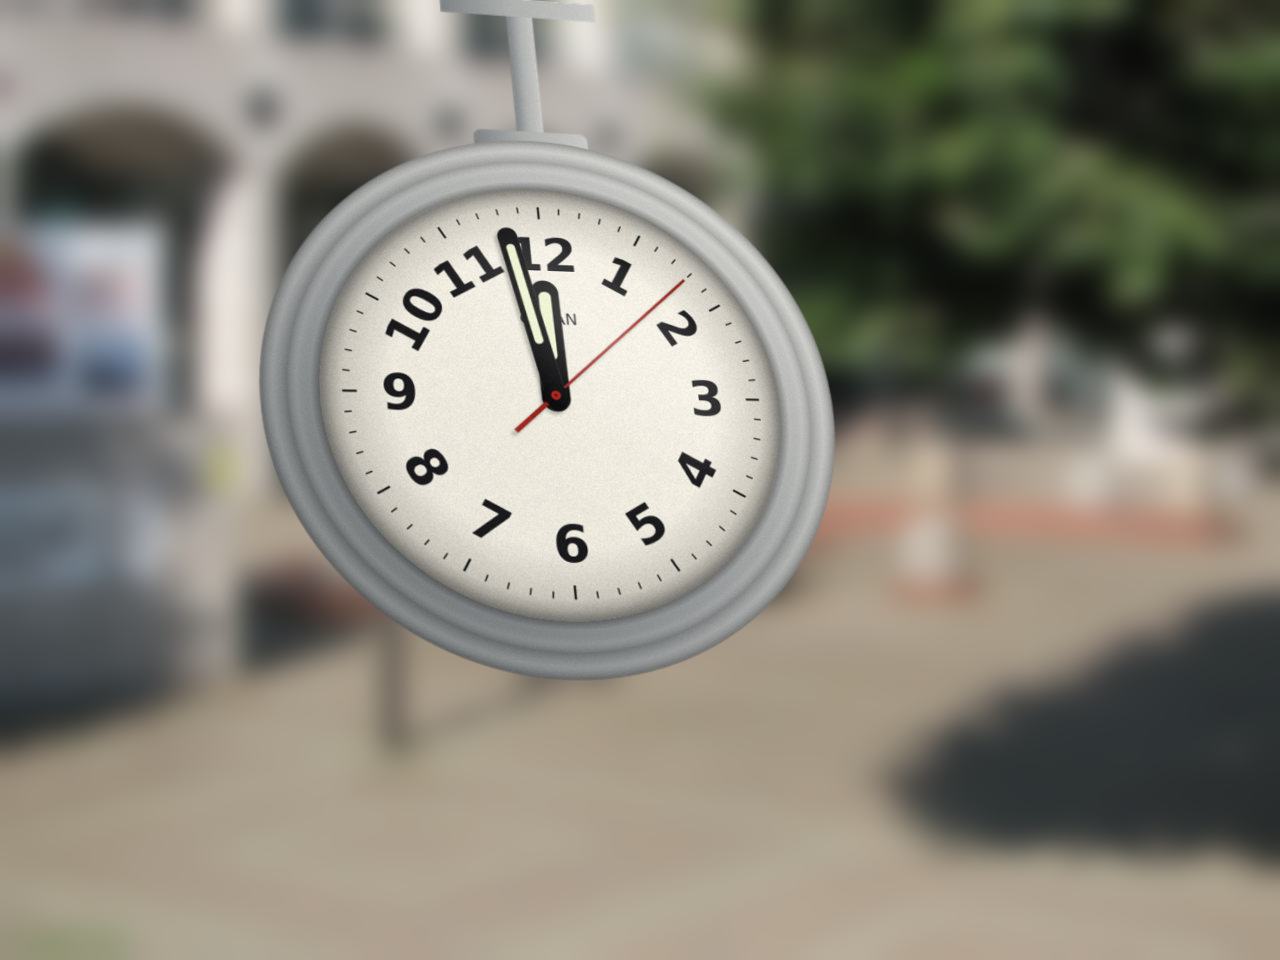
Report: **11:58:08**
